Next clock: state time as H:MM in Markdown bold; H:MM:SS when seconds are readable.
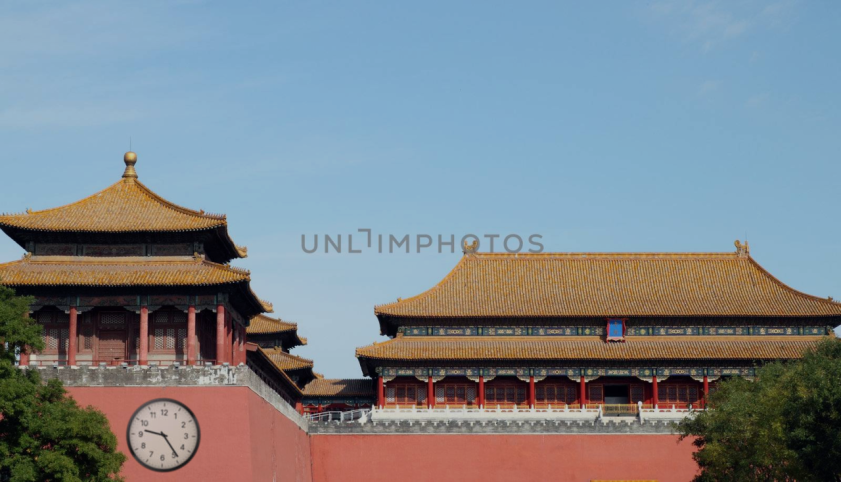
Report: **9:24**
